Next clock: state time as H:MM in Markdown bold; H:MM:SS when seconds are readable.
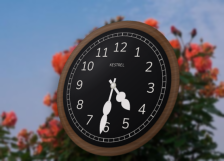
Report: **4:31**
